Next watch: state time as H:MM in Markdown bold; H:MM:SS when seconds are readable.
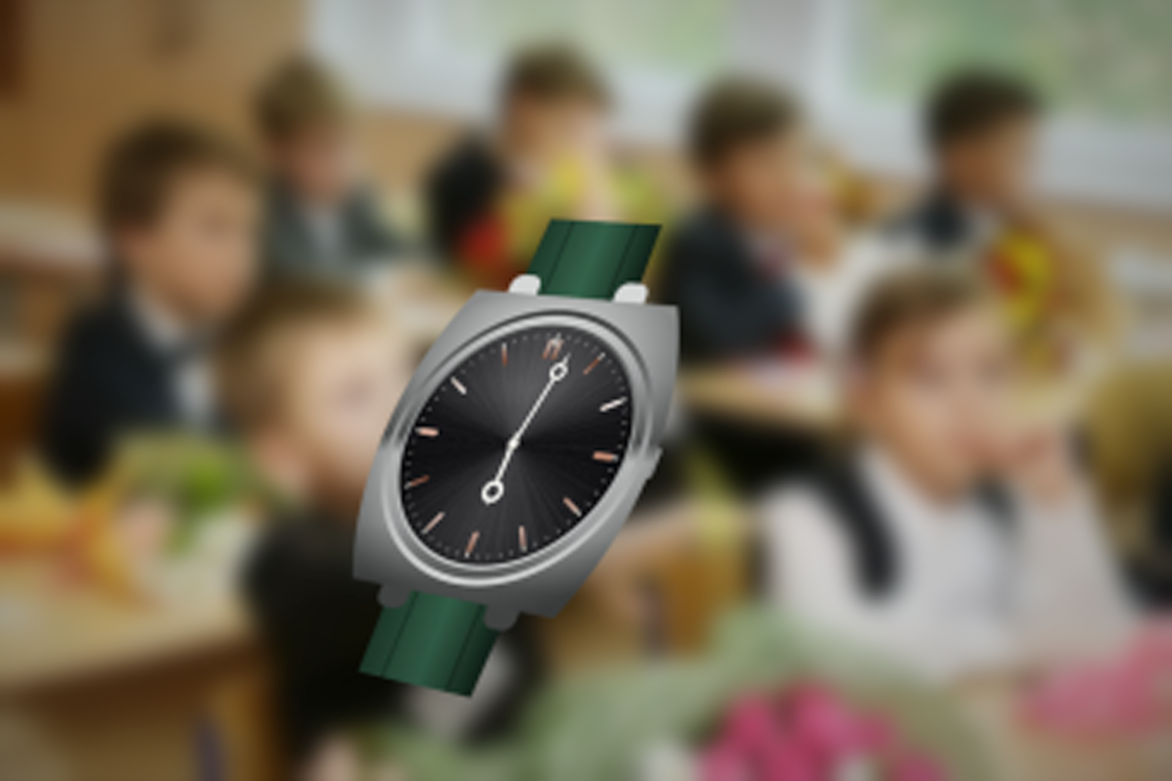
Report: **6:02**
